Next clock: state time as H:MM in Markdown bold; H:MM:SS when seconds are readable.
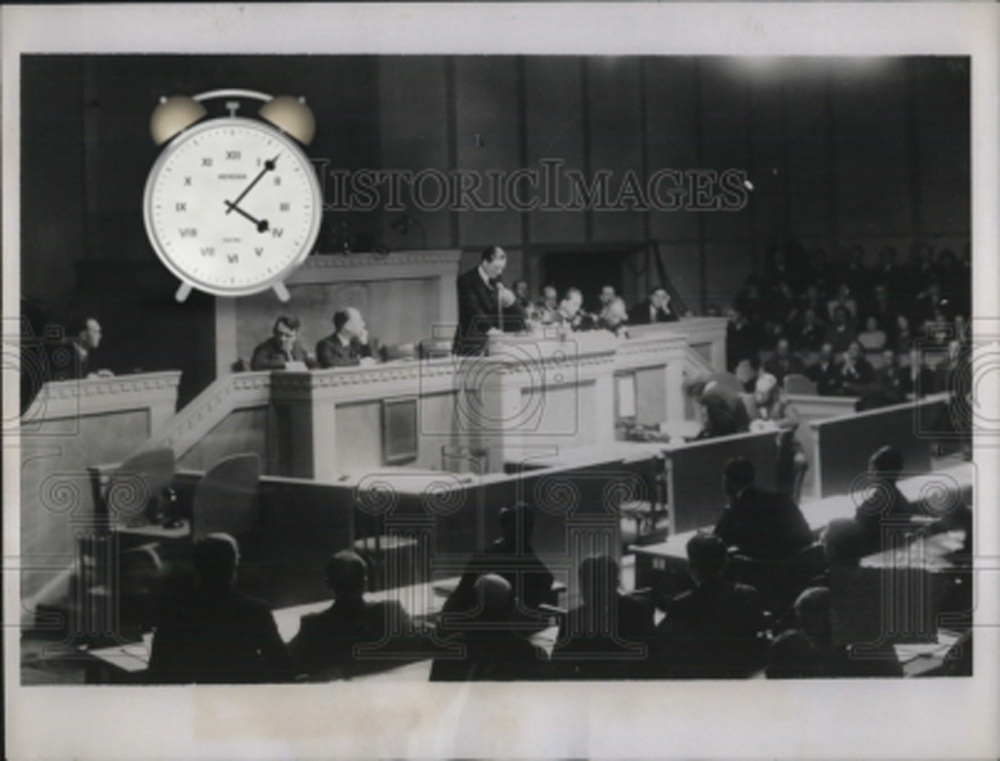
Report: **4:07**
